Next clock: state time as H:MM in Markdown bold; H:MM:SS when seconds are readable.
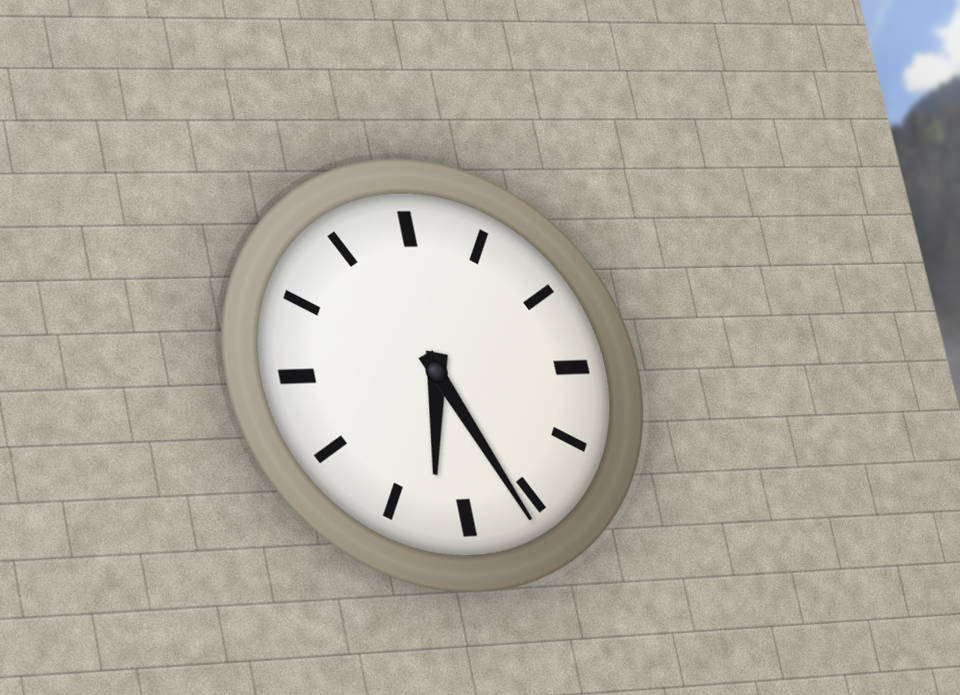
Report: **6:26**
